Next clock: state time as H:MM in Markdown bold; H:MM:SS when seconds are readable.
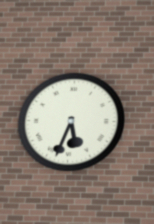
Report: **5:33**
